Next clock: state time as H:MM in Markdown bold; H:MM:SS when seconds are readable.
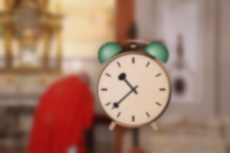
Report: **10:38**
